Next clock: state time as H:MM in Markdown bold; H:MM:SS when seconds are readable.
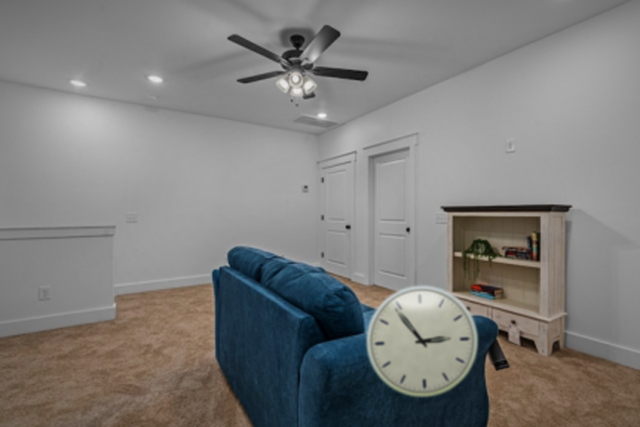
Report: **2:54**
